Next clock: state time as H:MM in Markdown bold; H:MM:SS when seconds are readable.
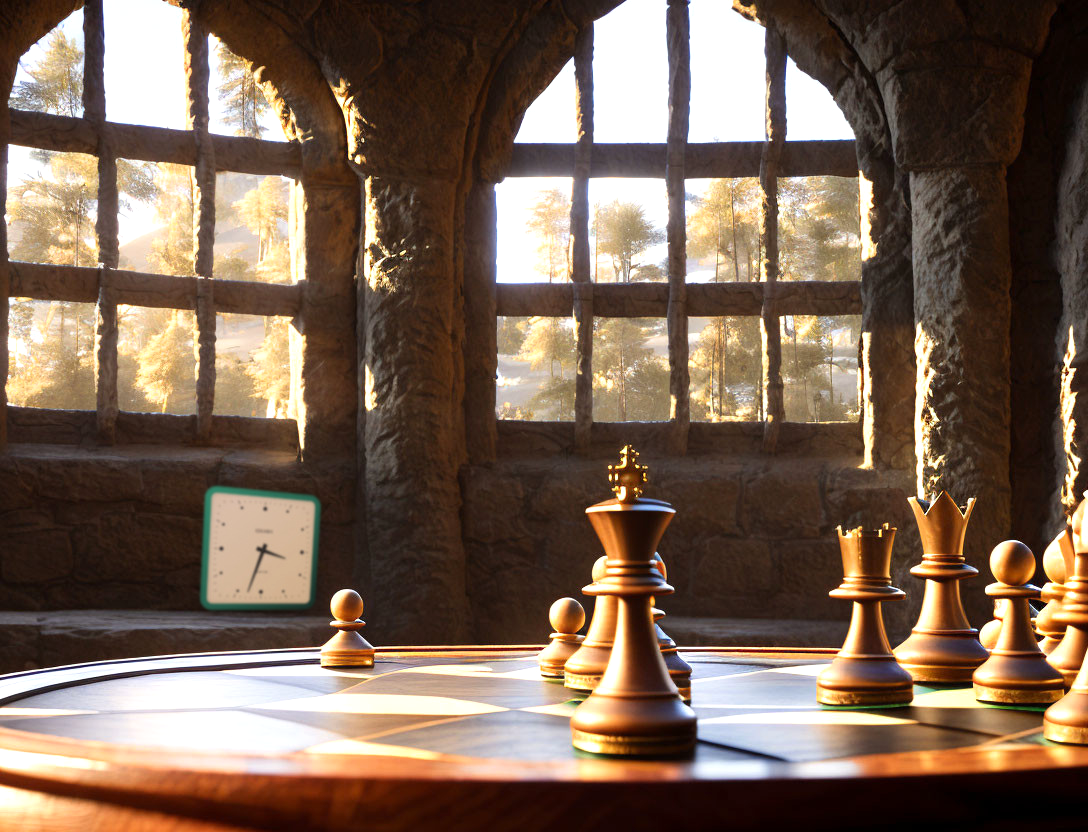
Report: **3:33**
